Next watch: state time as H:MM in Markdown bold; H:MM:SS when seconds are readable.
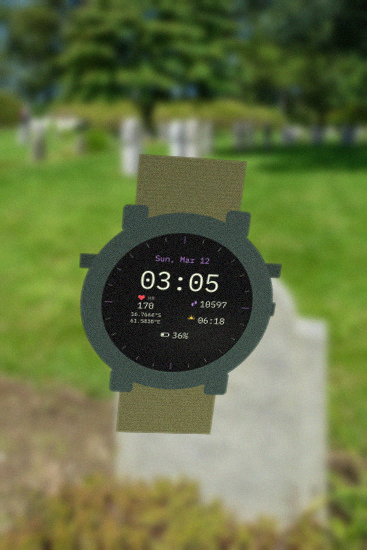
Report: **3:05**
